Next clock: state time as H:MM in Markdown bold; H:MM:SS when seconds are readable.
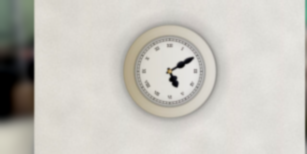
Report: **5:10**
